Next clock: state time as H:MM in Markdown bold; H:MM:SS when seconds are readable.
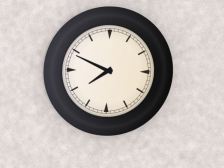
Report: **7:49**
